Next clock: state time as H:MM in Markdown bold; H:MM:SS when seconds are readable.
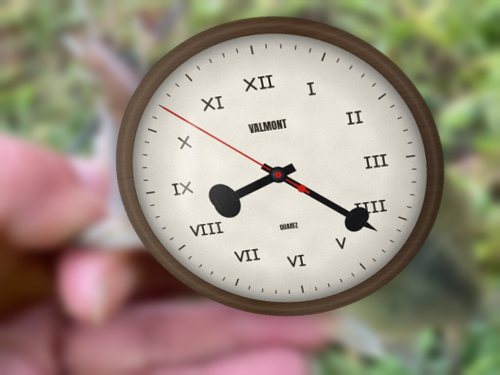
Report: **8:21:52**
